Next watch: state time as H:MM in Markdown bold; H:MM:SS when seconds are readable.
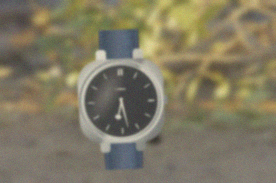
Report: **6:28**
